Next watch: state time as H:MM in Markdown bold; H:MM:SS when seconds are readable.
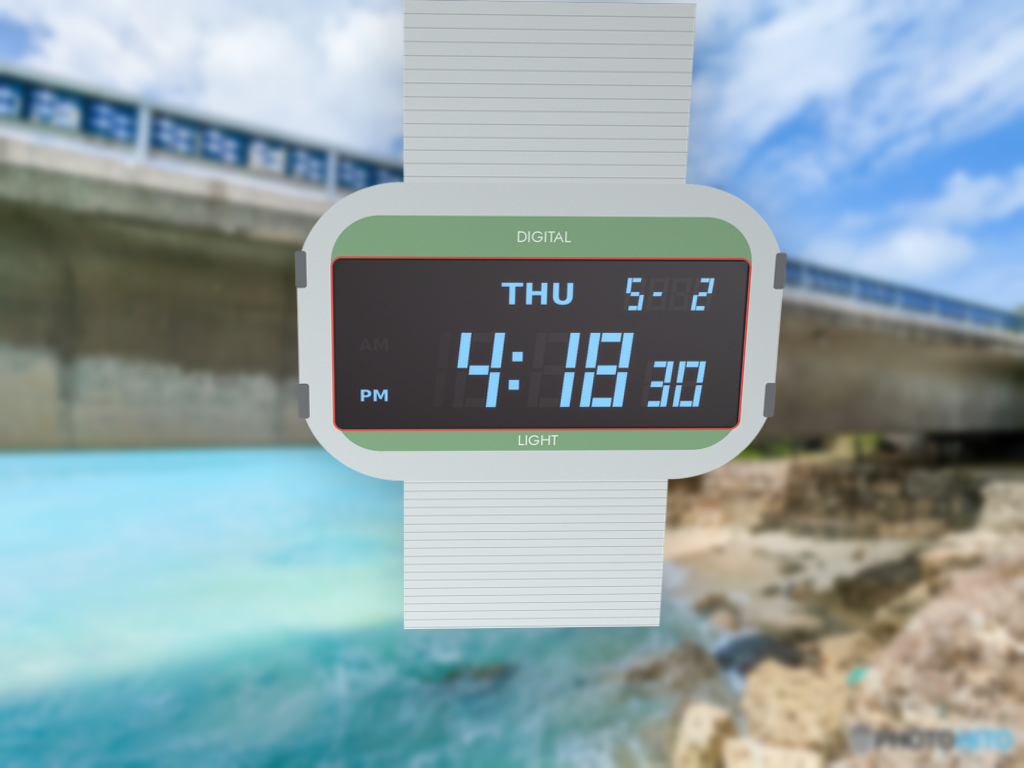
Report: **4:18:30**
